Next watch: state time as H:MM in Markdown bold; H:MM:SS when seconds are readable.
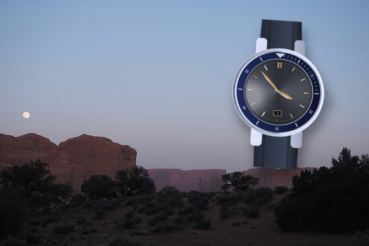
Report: **3:53**
